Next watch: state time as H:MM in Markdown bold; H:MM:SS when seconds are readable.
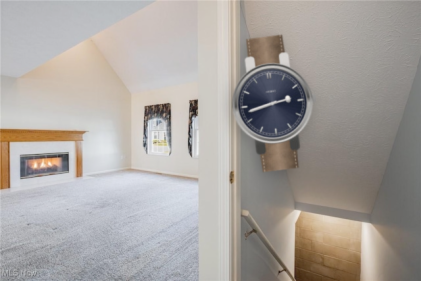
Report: **2:43**
